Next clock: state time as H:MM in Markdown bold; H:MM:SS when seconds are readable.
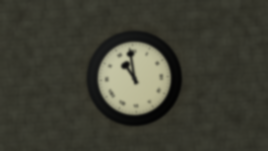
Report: **10:59**
